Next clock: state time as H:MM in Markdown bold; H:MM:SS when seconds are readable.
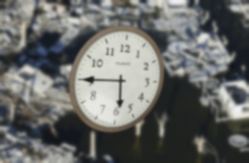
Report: **5:45**
